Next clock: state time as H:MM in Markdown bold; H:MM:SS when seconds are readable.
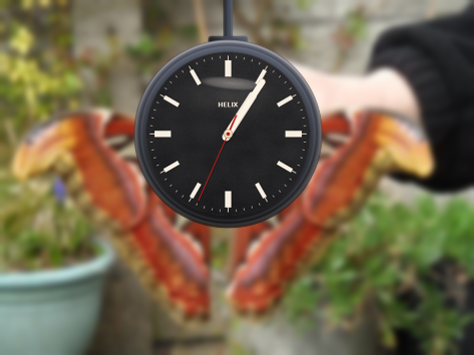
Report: **1:05:34**
